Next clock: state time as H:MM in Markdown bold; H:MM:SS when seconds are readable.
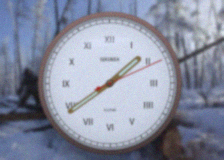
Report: **1:39:11**
